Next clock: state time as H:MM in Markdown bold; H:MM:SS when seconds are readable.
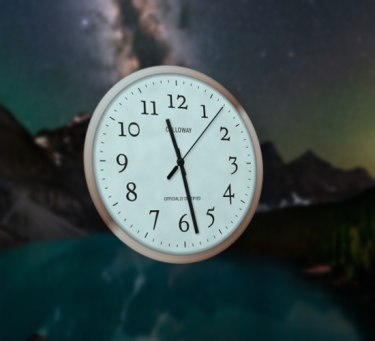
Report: **11:28:07**
